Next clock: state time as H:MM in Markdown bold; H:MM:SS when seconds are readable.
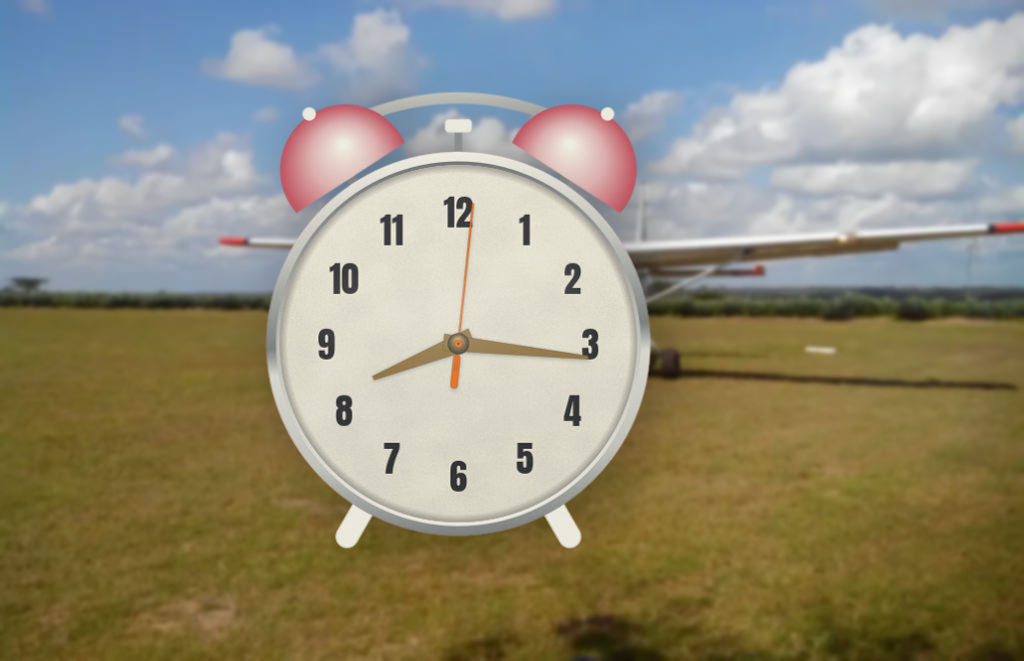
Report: **8:16:01**
